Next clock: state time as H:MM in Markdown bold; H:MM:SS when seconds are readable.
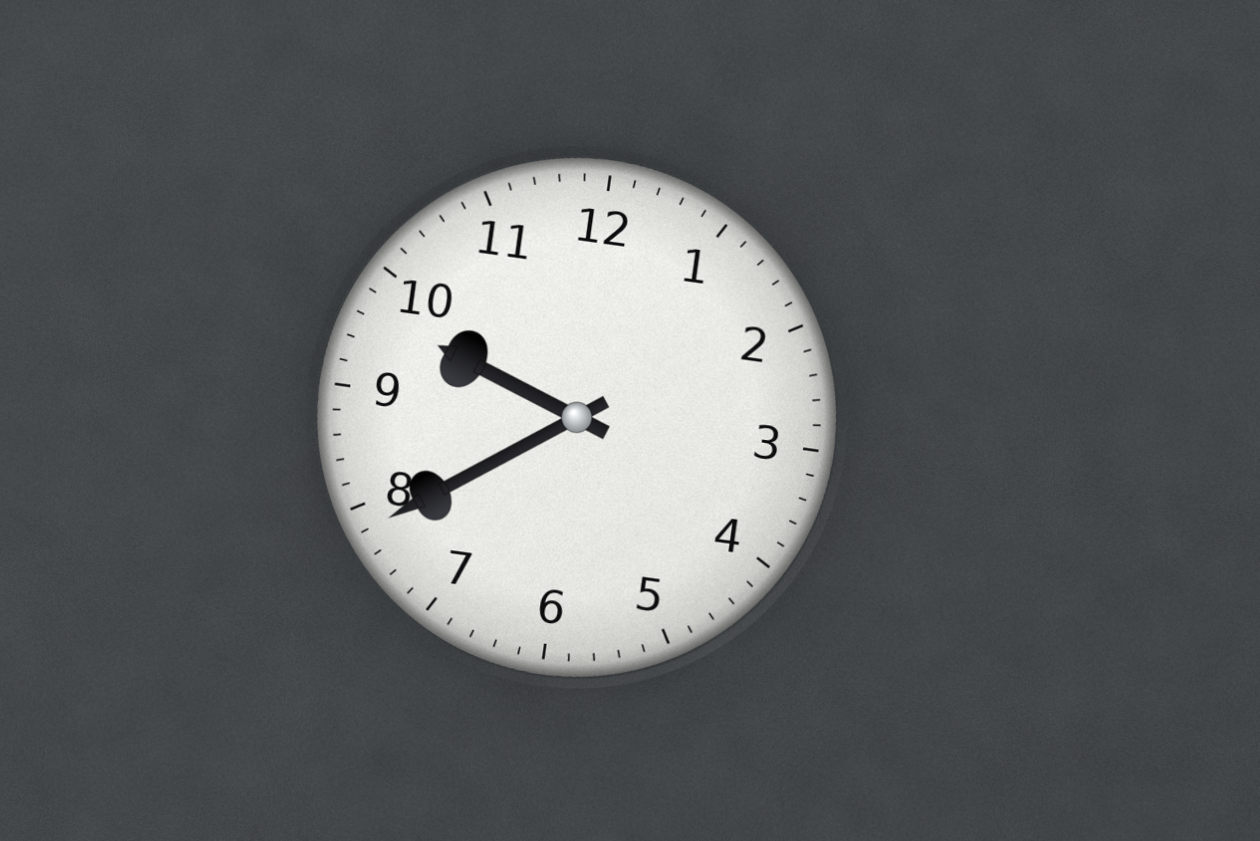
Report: **9:39**
